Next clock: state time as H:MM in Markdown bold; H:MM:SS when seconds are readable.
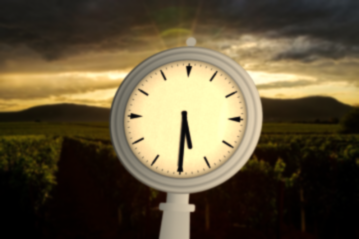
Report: **5:30**
